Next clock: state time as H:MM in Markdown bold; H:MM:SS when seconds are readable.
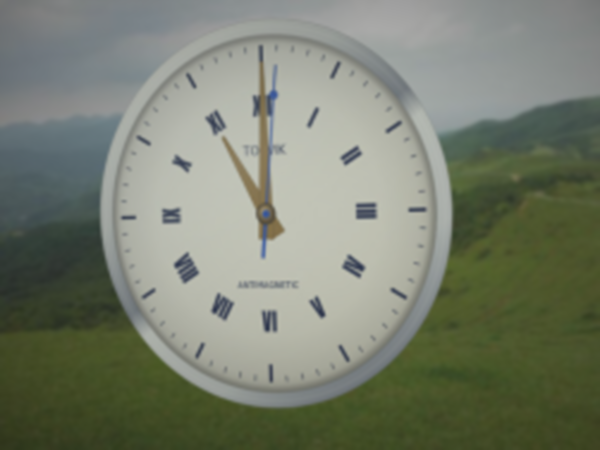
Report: **11:00:01**
